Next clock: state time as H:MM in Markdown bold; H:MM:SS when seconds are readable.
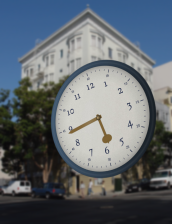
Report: **5:44**
